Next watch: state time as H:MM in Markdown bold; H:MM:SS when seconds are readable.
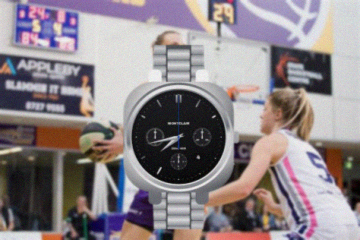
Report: **7:43**
